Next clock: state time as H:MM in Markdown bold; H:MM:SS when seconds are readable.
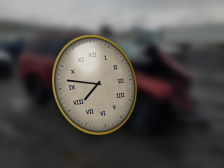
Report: **7:47**
